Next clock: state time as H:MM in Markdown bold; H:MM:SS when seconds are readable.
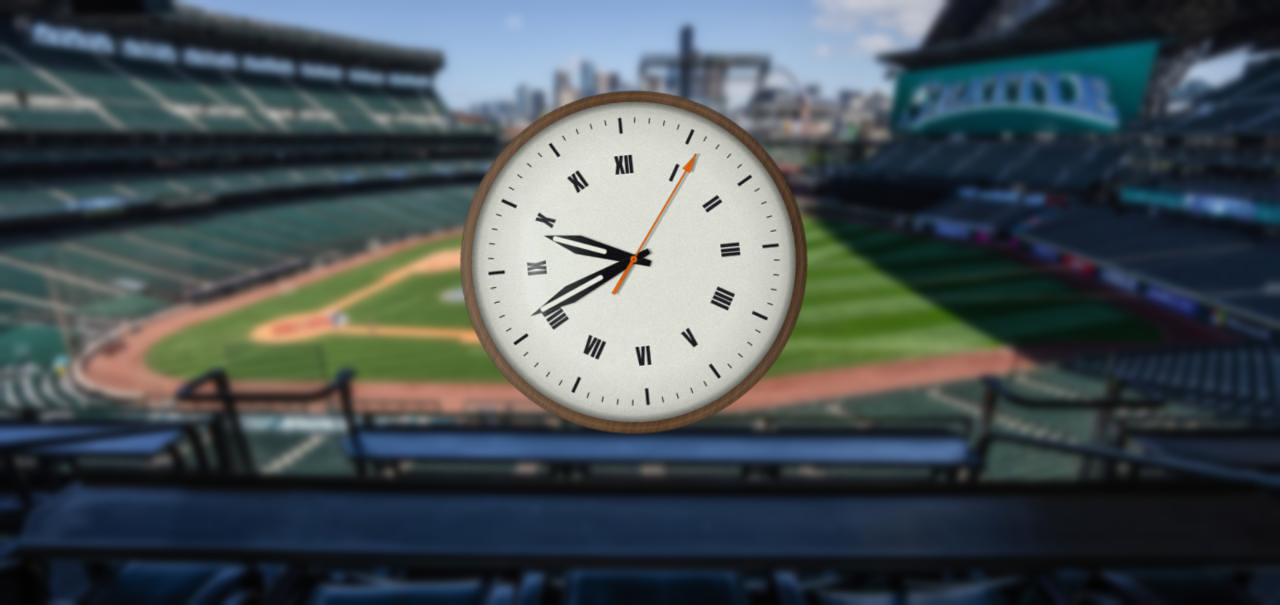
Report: **9:41:06**
